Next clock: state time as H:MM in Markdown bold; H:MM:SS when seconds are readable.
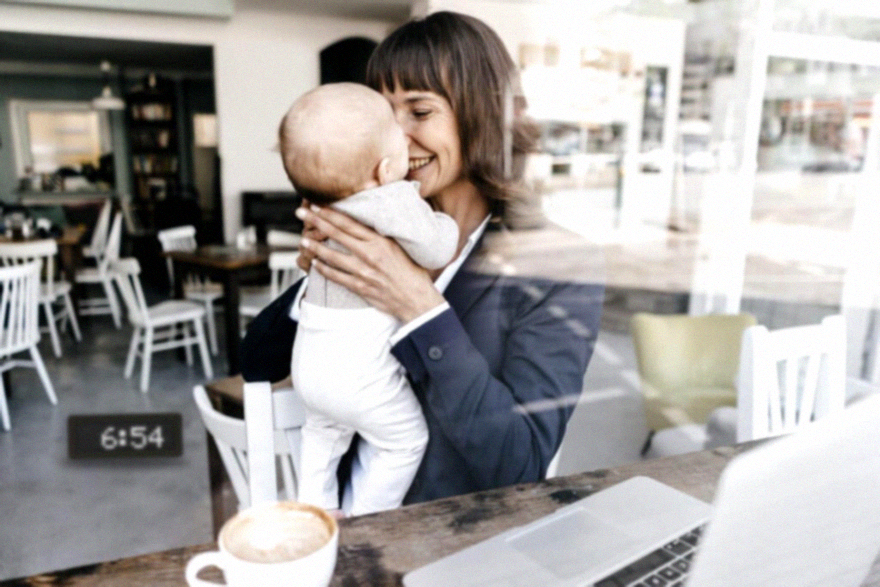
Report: **6:54**
